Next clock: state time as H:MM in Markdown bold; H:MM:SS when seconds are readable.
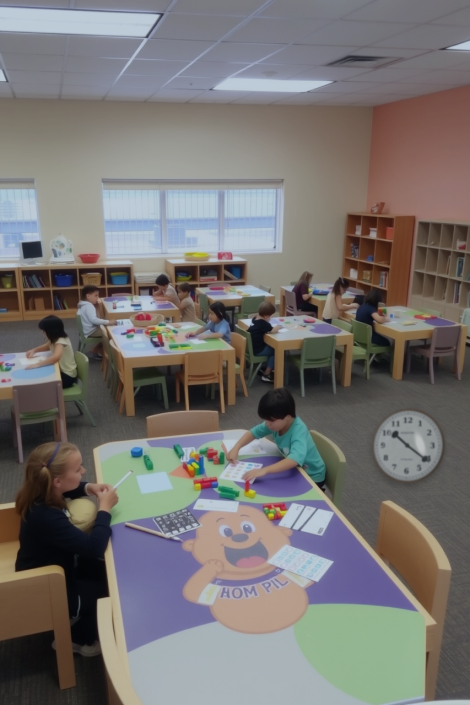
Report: **10:21**
